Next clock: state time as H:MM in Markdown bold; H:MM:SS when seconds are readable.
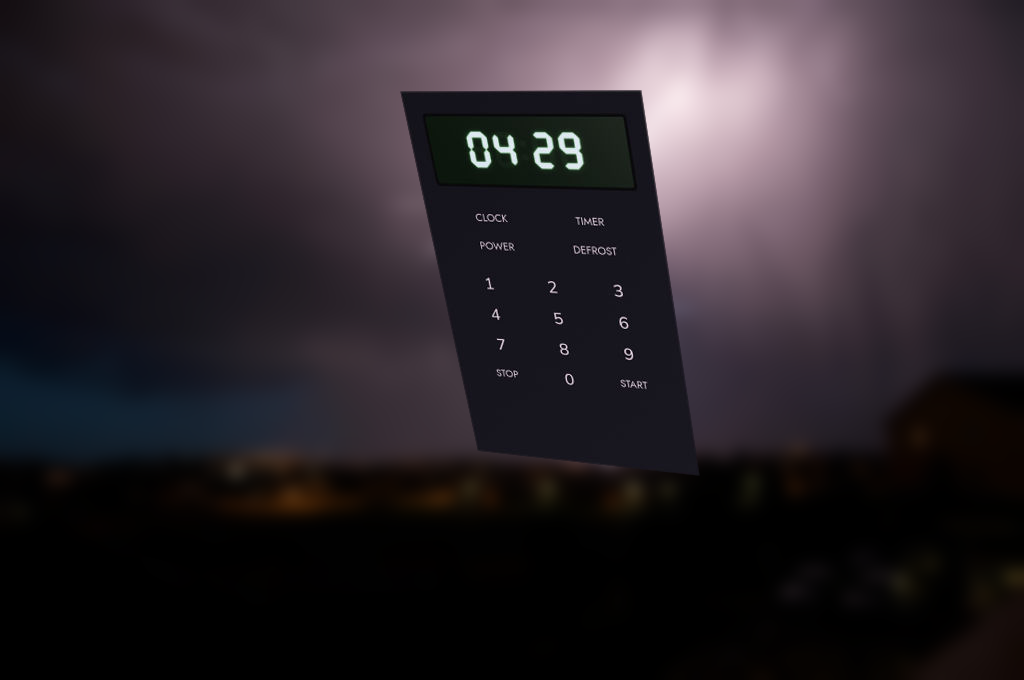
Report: **4:29**
